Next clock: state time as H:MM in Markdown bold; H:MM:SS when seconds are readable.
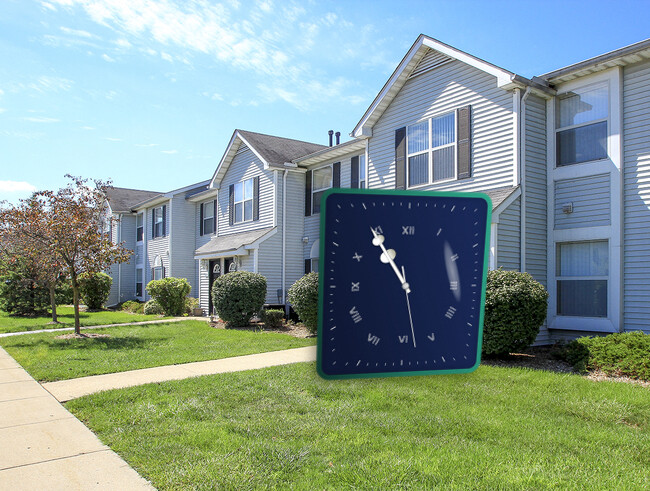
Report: **10:54:28**
